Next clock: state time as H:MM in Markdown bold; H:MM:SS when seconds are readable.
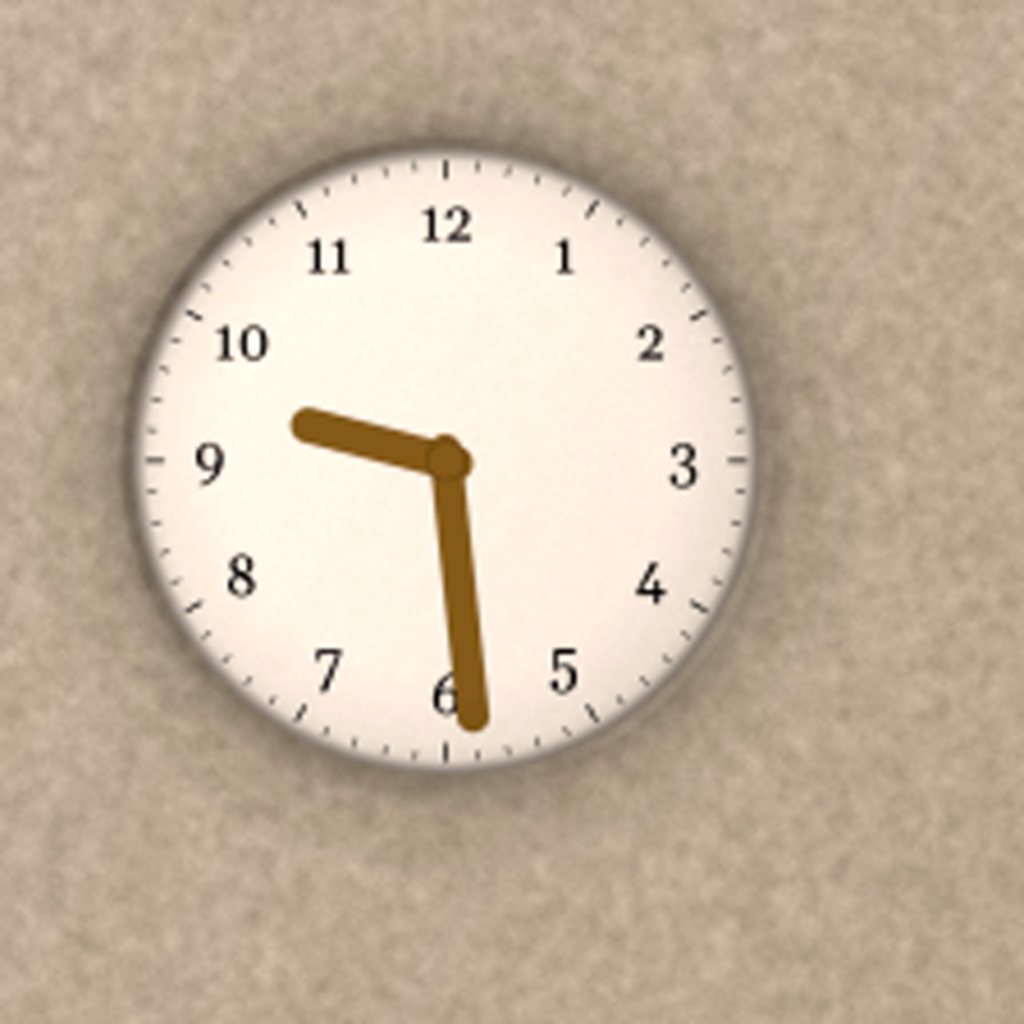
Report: **9:29**
